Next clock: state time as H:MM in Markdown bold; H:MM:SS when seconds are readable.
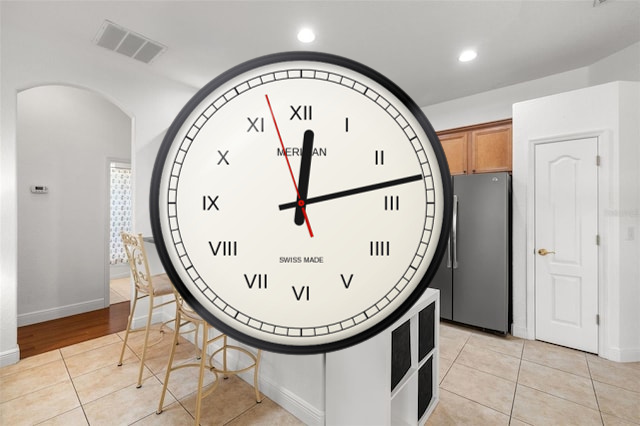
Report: **12:12:57**
